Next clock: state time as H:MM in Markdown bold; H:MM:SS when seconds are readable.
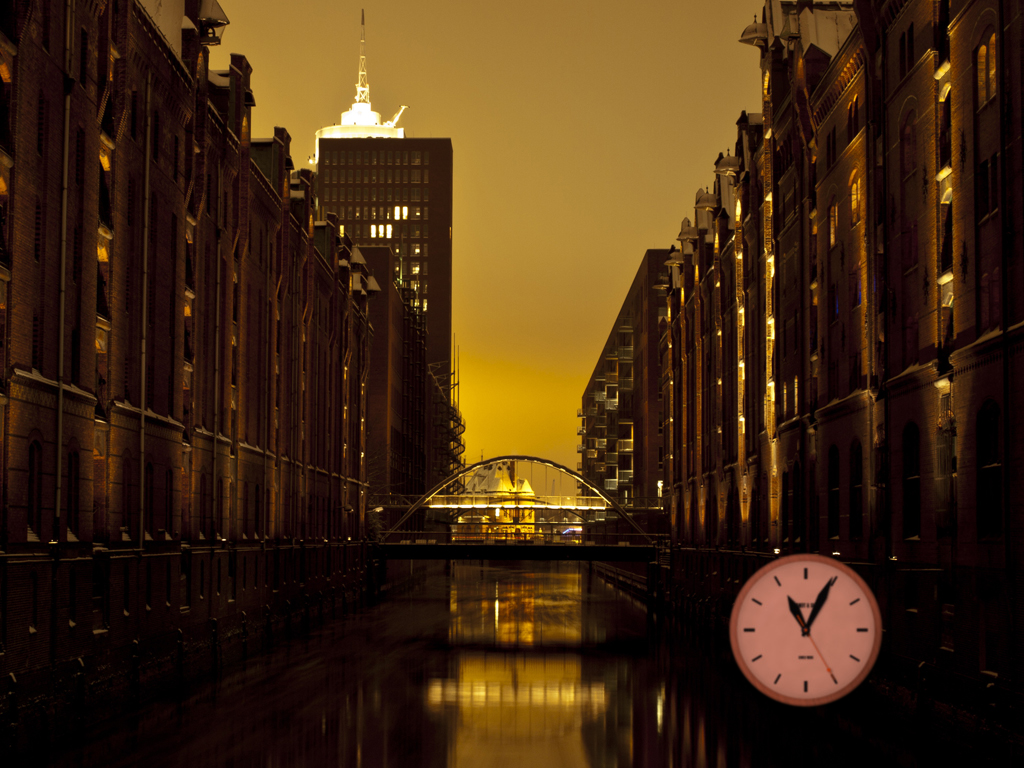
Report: **11:04:25**
